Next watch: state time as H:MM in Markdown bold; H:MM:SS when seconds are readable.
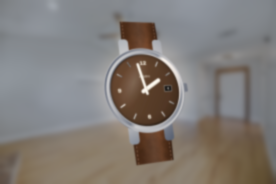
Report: **1:58**
